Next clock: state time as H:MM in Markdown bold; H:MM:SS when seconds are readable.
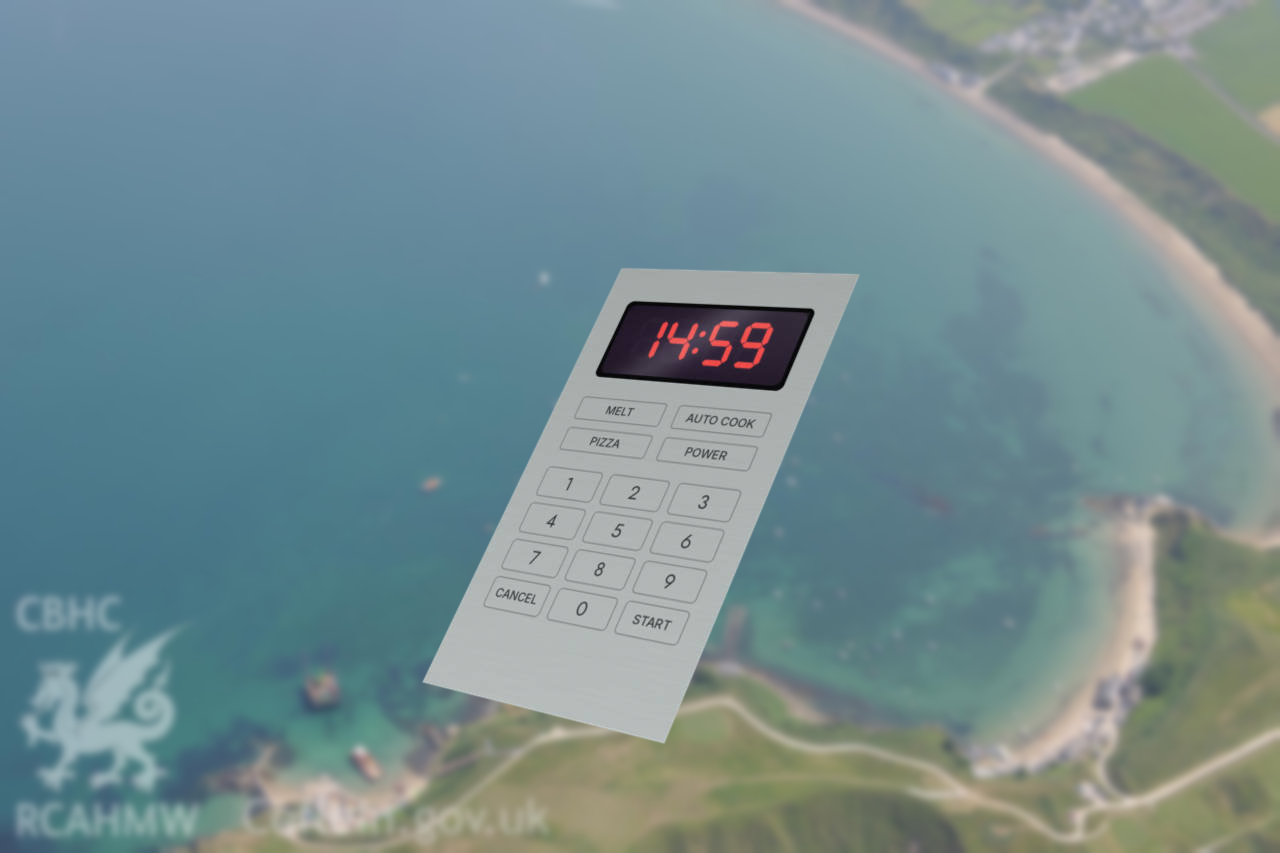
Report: **14:59**
